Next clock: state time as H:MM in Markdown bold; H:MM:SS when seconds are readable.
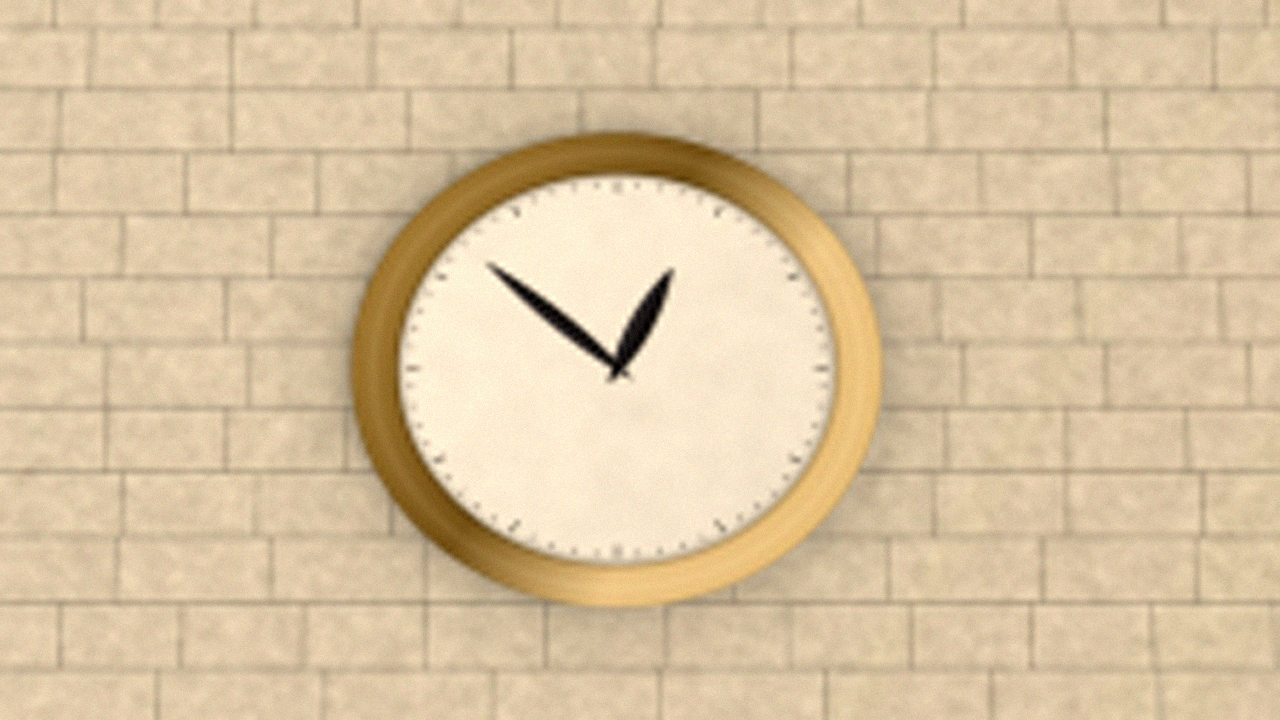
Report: **12:52**
